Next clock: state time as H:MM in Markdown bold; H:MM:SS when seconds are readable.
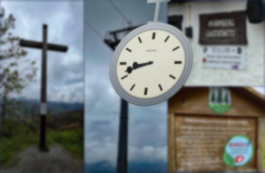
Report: **8:42**
